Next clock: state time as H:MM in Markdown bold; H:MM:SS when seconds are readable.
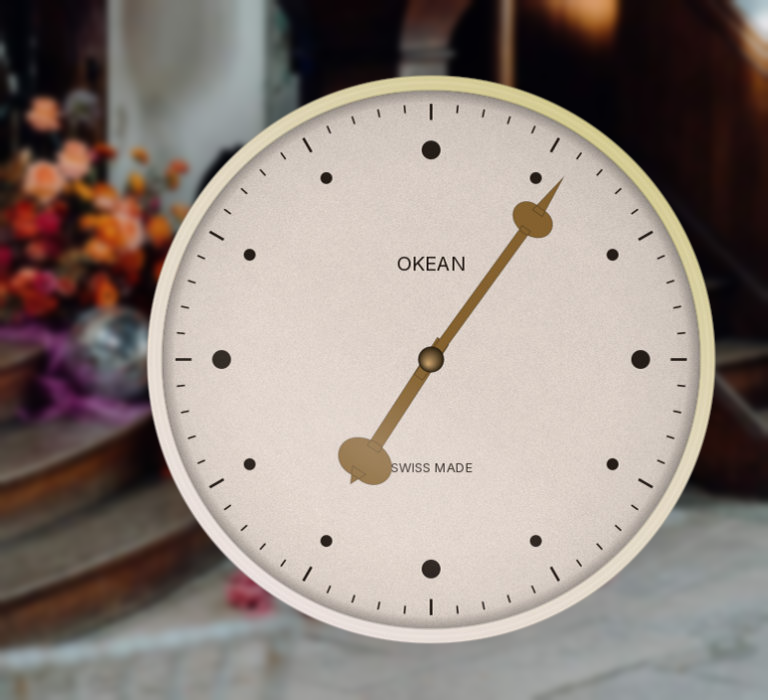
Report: **7:06**
